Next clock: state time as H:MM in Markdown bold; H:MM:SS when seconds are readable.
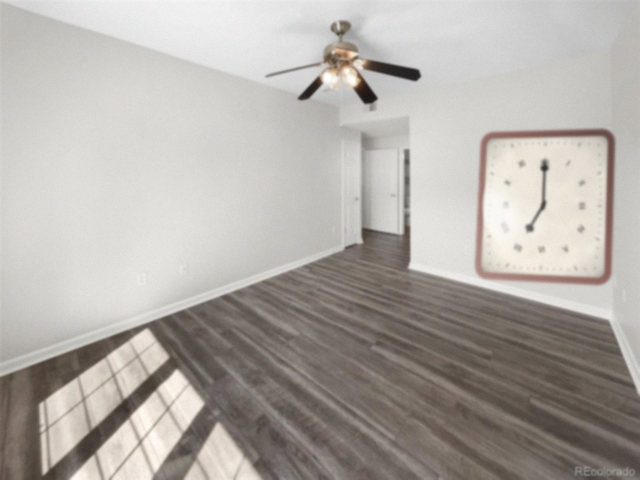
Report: **7:00**
